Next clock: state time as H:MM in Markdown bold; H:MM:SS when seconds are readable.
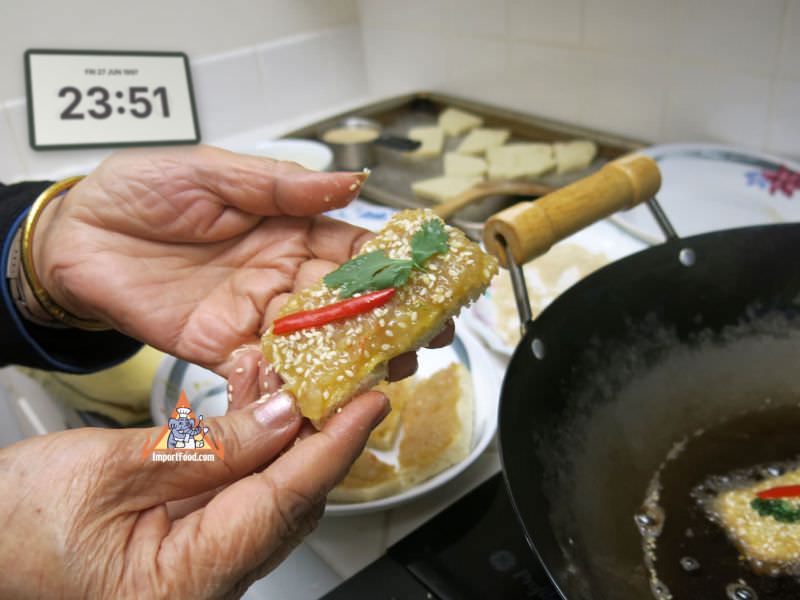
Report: **23:51**
